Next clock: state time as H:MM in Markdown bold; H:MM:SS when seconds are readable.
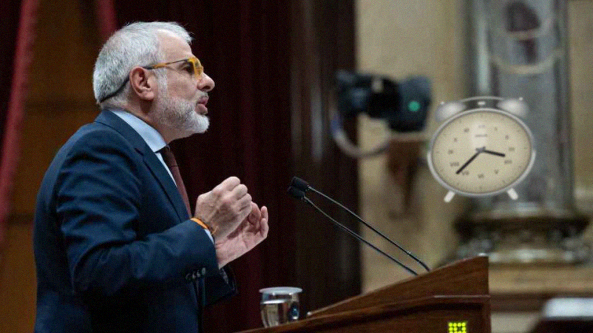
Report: **3:37**
